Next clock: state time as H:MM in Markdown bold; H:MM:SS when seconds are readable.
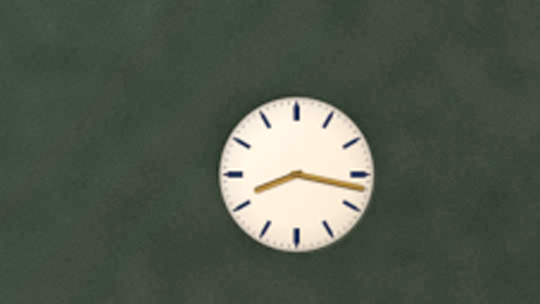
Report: **8:17**
